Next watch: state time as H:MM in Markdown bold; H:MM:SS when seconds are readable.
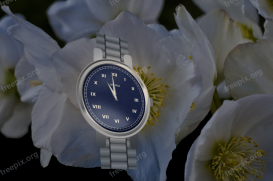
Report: **10:59**
